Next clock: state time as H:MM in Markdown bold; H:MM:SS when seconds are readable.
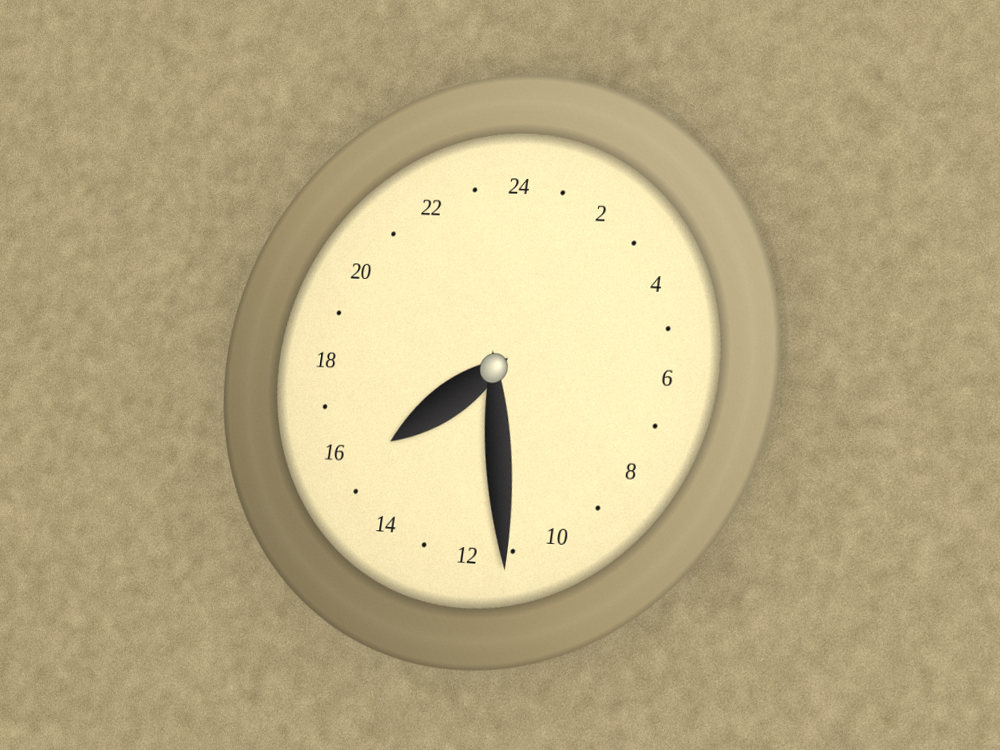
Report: **15:28**
